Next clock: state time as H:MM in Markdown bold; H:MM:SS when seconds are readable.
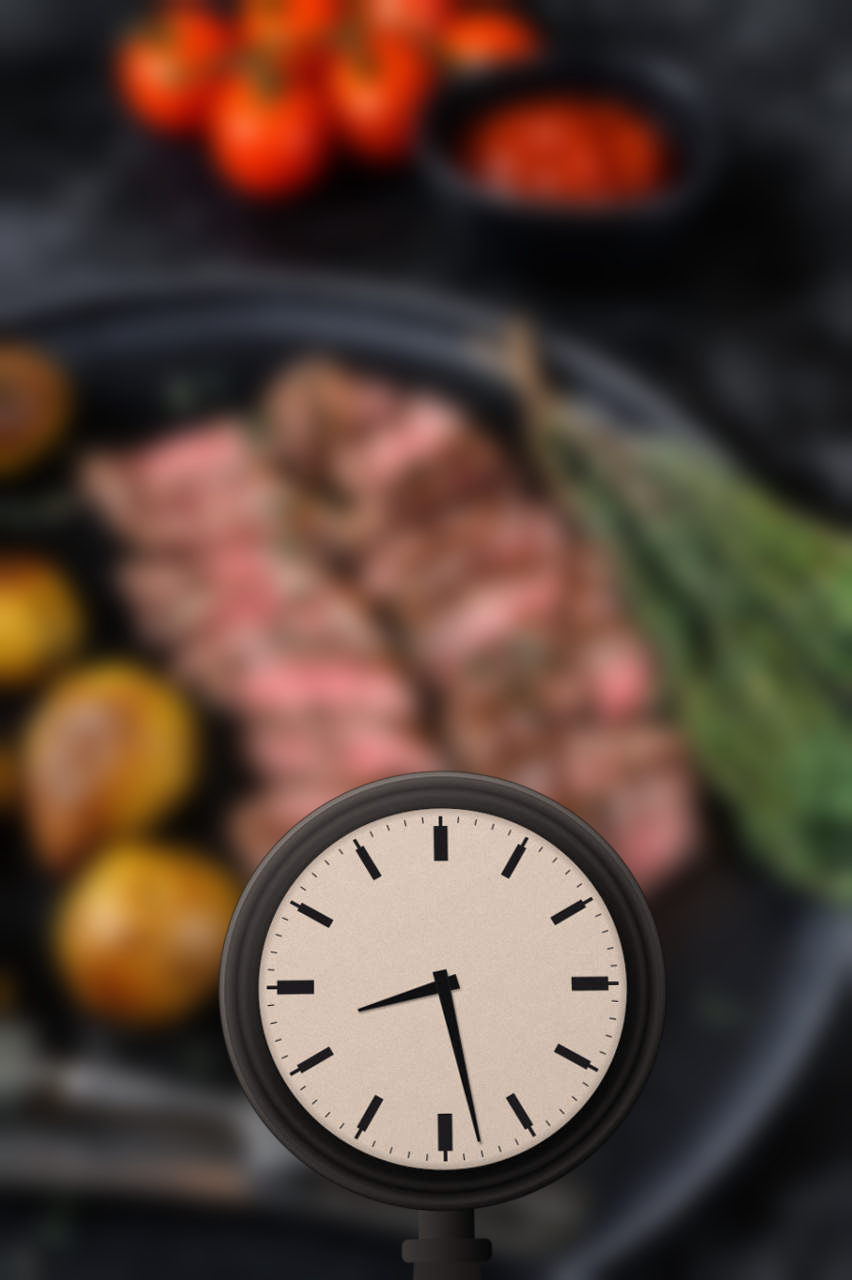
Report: **8:28**
